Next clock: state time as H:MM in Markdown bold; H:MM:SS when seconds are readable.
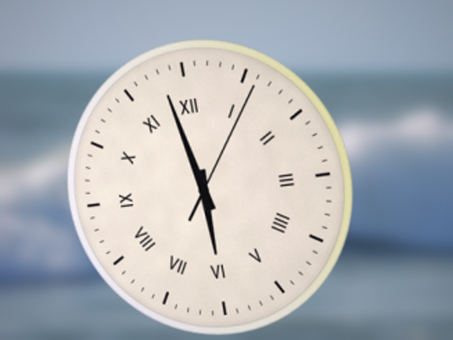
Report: **5:58:06**
